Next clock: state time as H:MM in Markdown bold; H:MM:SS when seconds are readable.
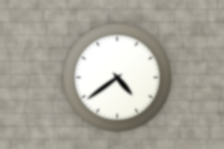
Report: **4:39**
